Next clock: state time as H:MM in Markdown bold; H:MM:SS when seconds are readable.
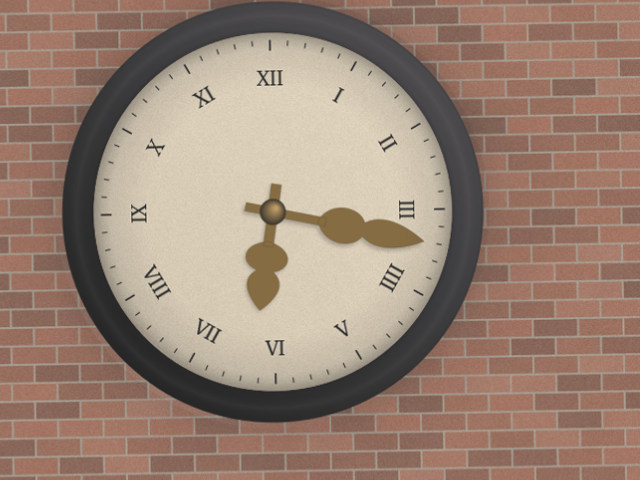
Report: **6:17**
